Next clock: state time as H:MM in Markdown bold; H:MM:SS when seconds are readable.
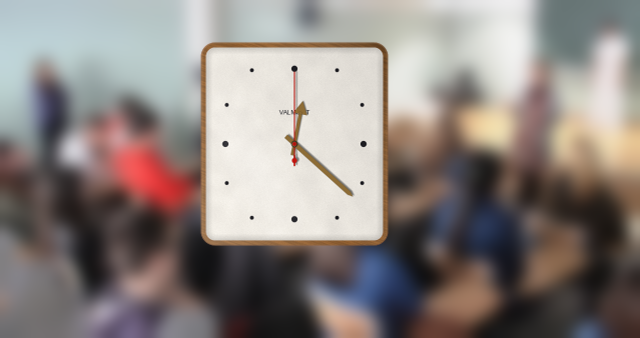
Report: **12:22:00**
